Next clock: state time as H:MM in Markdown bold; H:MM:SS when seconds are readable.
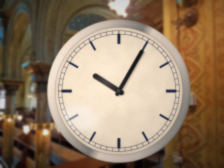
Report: **10:05**
